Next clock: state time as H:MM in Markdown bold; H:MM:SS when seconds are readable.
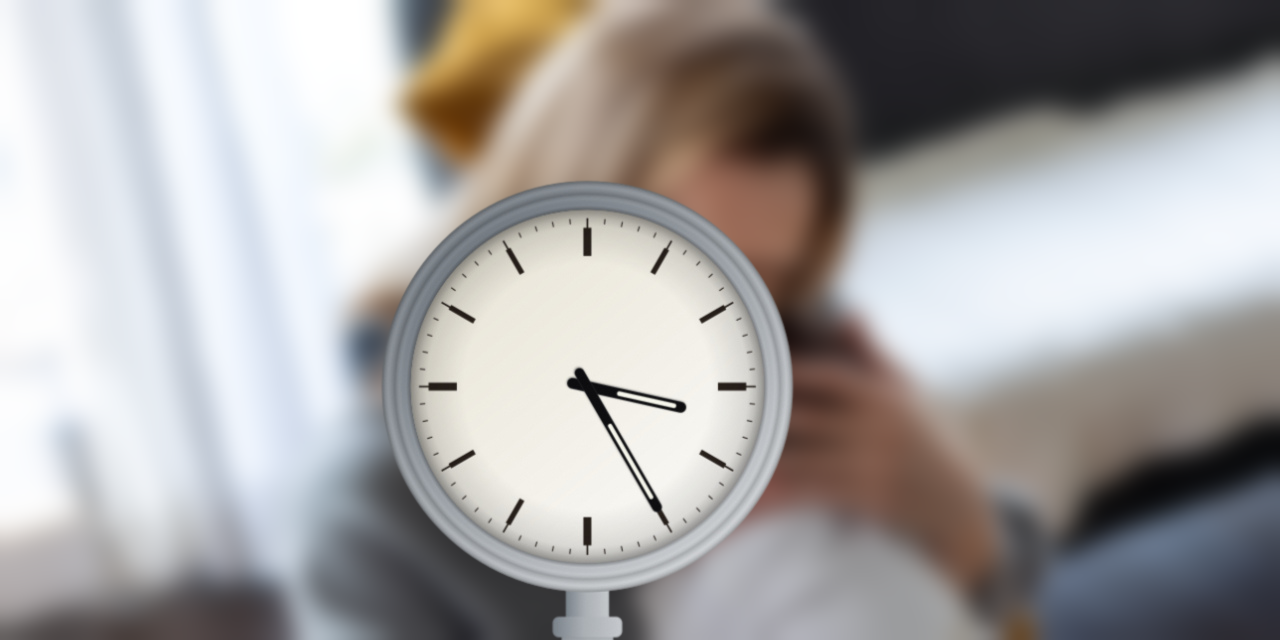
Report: **3:25**
